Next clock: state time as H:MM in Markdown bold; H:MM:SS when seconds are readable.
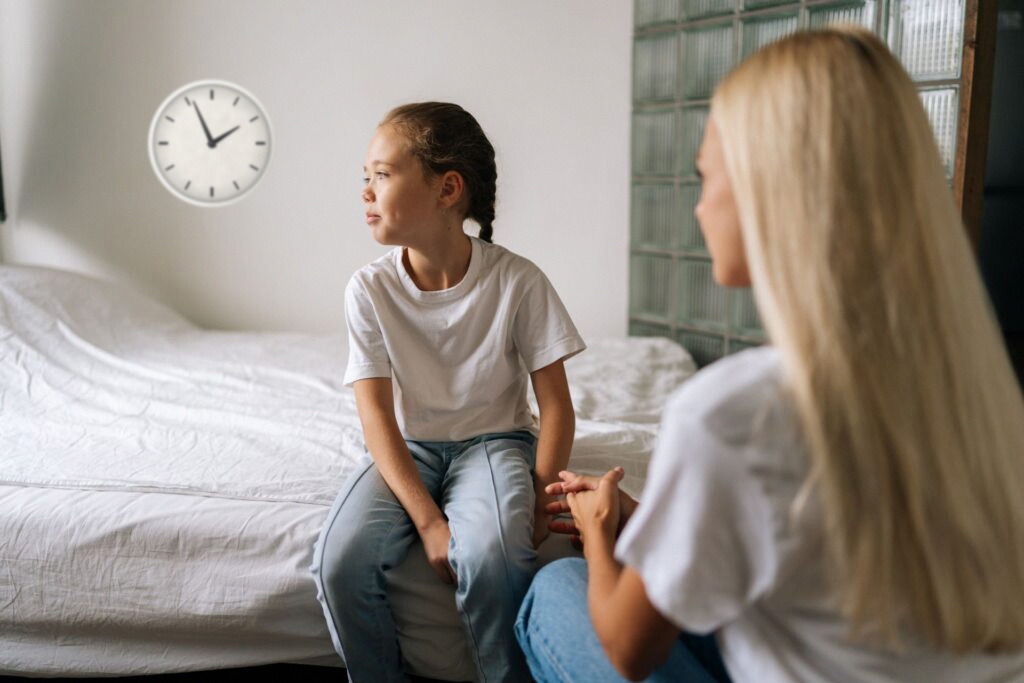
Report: **1:56**
